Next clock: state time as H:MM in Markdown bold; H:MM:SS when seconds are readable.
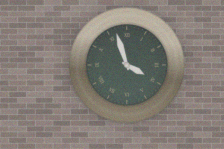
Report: **3:57**
